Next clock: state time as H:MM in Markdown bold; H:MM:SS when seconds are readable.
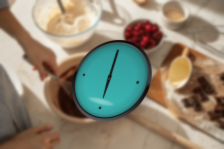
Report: **6:00**
